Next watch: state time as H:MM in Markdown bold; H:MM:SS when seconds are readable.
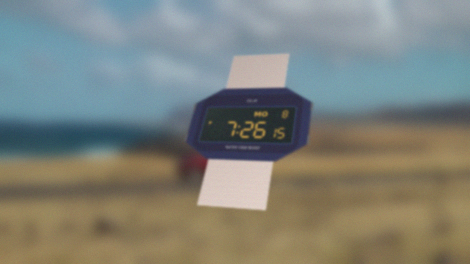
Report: **7:26**
